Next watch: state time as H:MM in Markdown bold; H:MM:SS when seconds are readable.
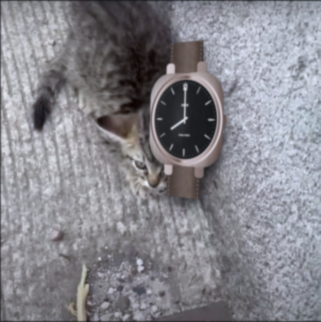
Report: **8:00**
